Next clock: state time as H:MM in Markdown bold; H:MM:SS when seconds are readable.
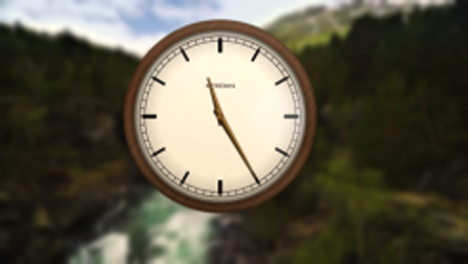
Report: **11:25**
